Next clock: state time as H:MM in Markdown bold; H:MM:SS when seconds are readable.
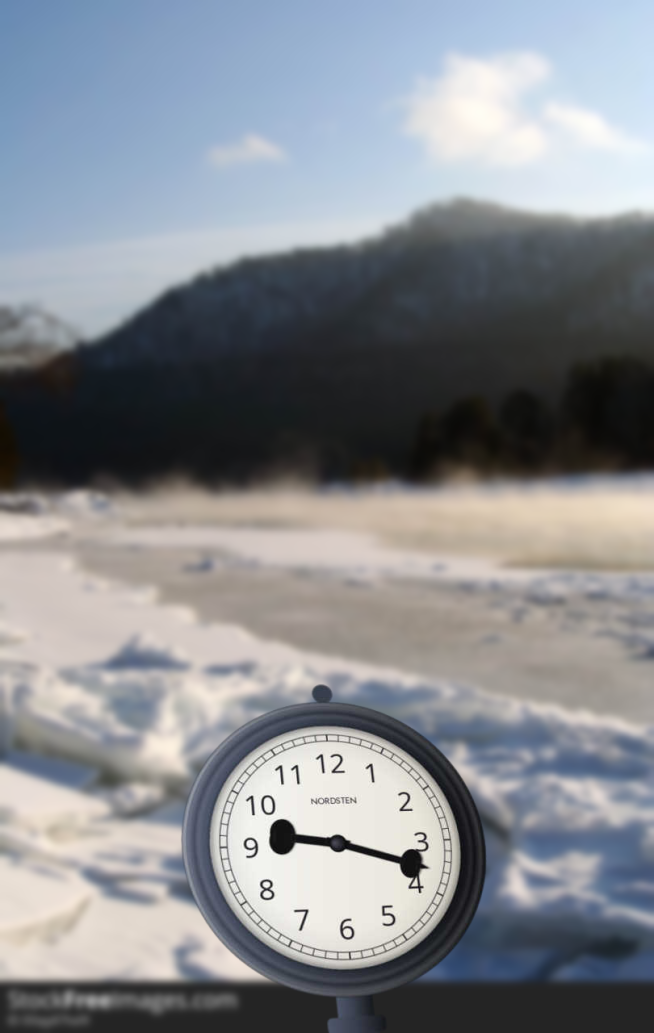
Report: **9:18**
